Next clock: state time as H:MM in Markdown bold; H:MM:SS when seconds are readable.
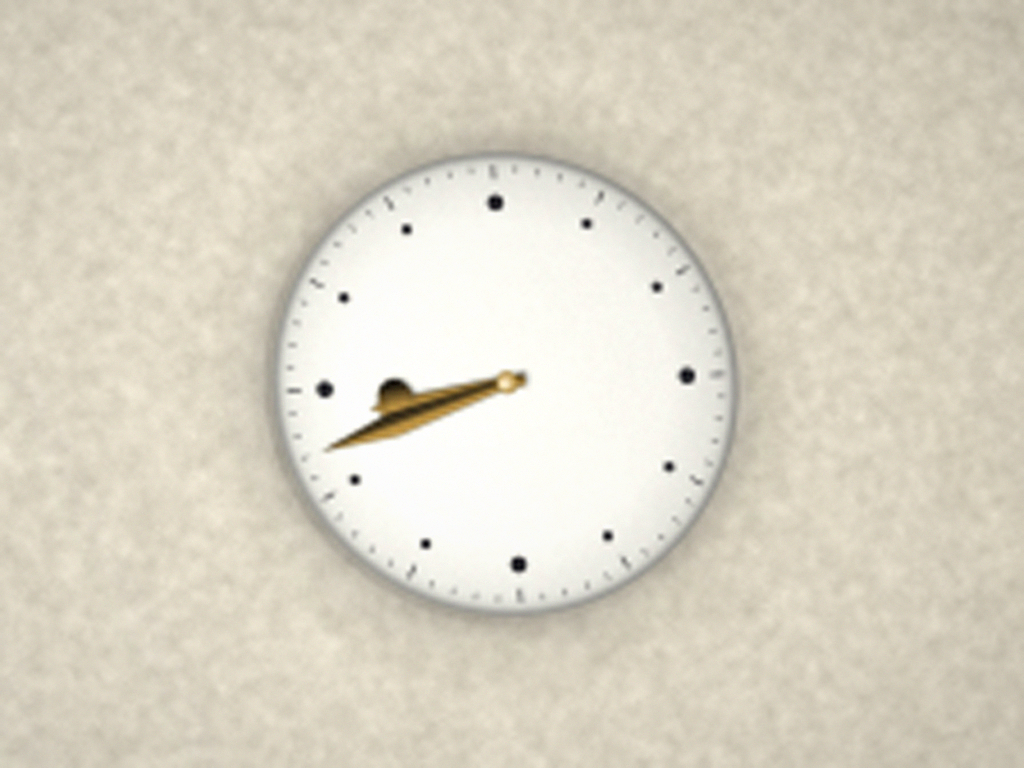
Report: **8:42**
